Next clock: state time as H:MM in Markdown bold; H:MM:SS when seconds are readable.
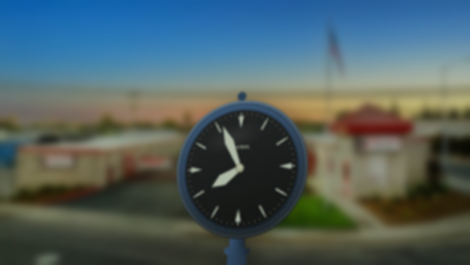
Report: **7:56**
